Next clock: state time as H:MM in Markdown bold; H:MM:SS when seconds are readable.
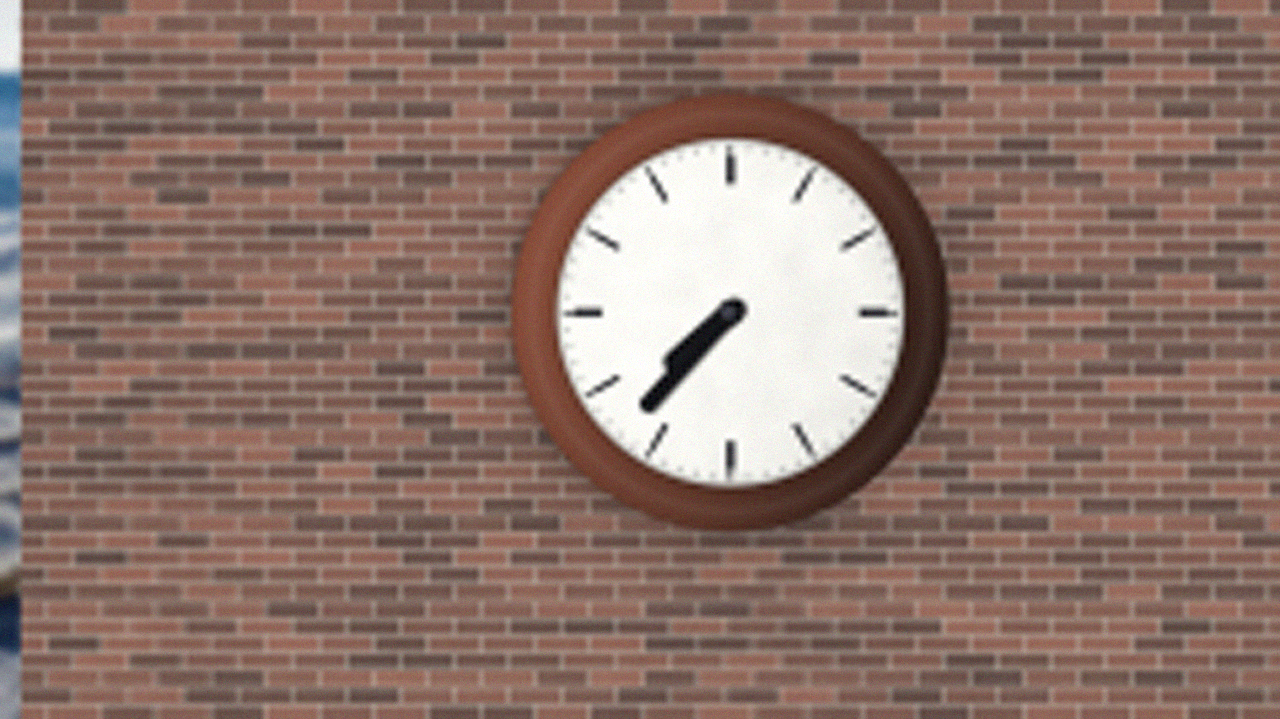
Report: **7:37**
